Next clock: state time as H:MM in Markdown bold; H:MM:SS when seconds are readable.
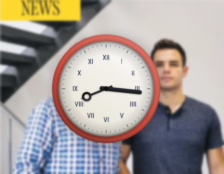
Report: **8:16**
